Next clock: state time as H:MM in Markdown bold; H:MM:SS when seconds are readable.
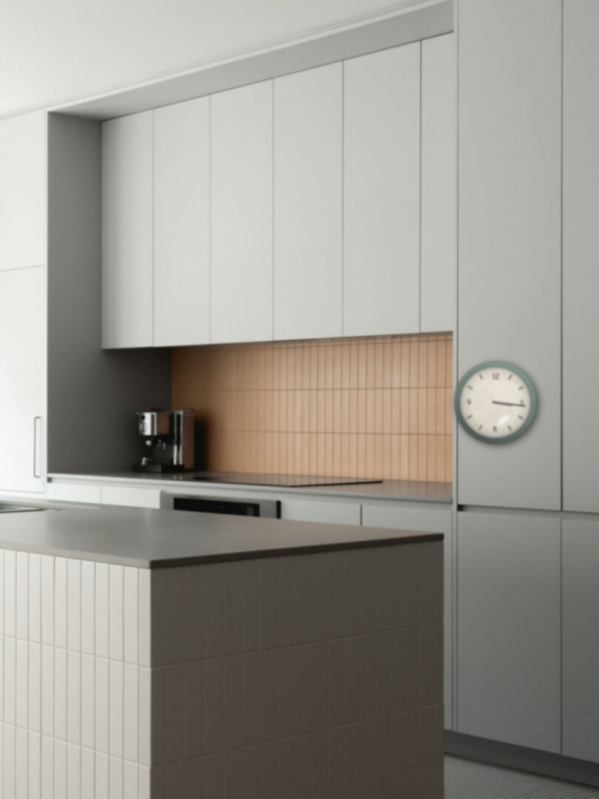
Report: **3:16**
